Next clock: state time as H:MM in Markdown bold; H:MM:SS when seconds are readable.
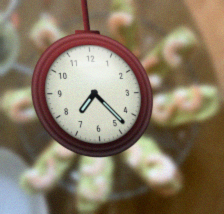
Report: **7:23**
